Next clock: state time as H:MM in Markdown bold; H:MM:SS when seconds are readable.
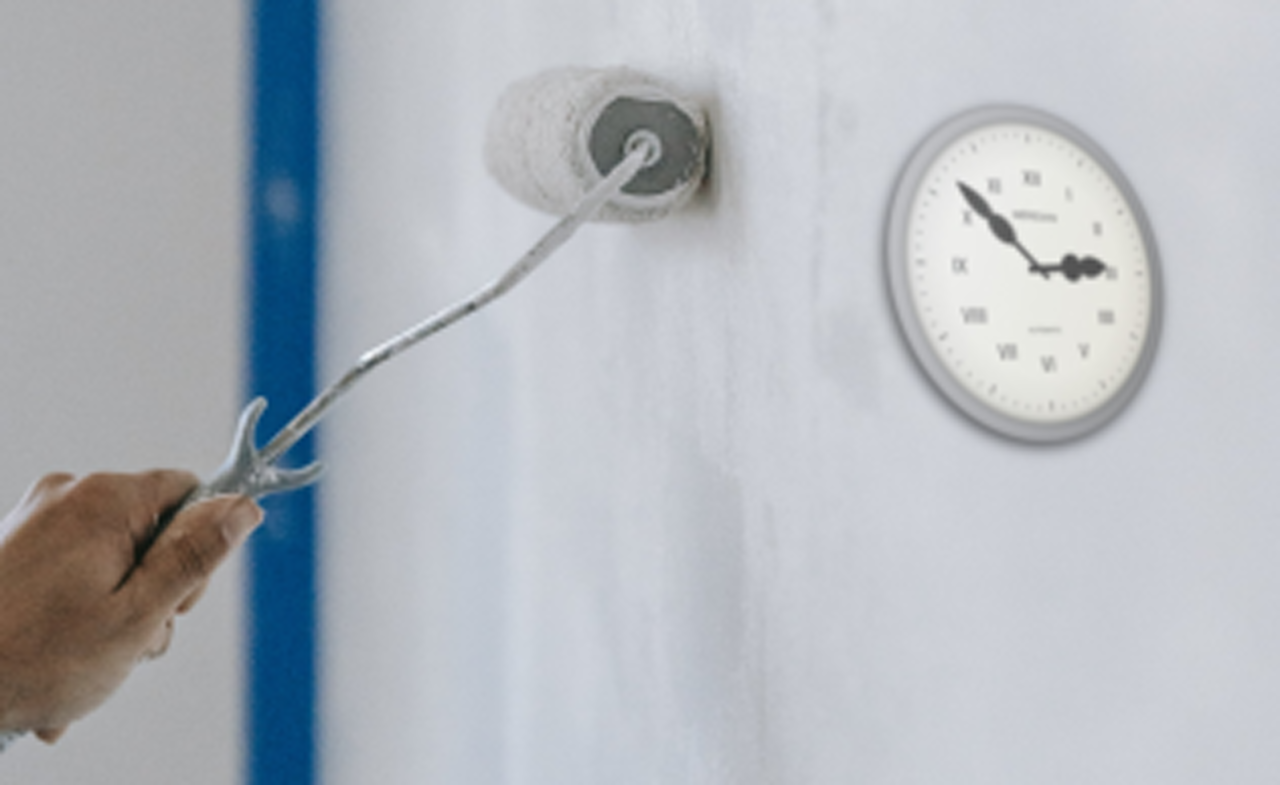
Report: **2:52**
